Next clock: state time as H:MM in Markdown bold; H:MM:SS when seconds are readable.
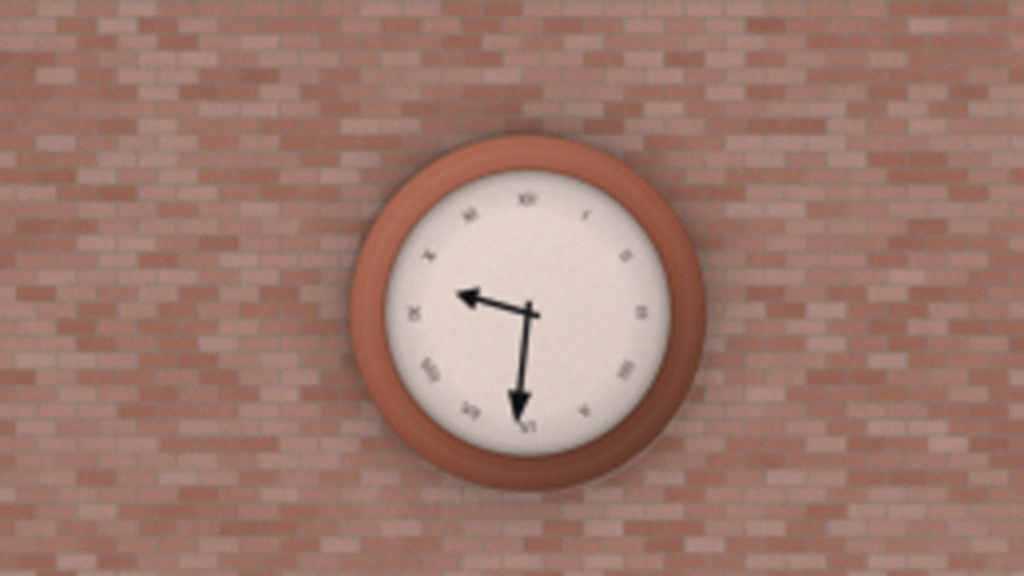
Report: **9:31**
